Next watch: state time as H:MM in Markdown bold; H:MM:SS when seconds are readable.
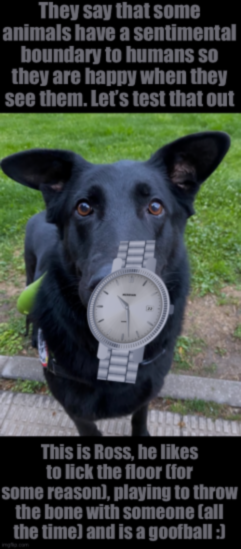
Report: **10:28**
